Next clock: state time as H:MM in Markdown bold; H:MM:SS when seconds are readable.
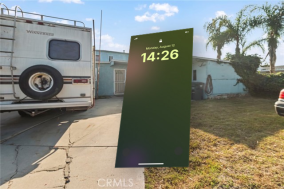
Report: **14:26**
